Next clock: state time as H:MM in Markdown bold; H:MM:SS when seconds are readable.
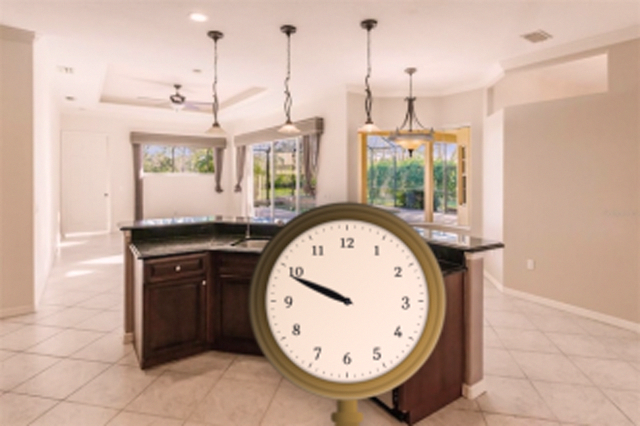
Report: **9:49**
